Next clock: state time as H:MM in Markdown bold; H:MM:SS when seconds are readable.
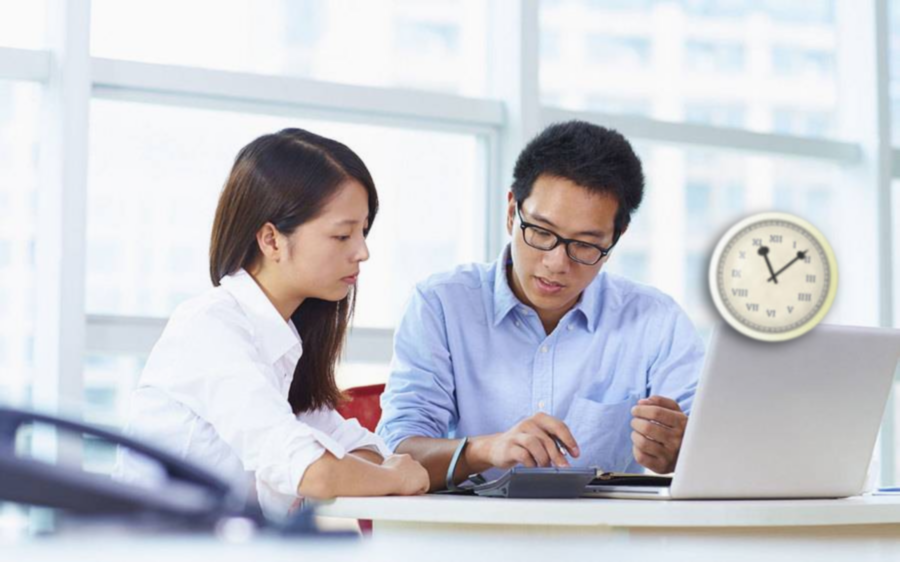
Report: **11:08**
